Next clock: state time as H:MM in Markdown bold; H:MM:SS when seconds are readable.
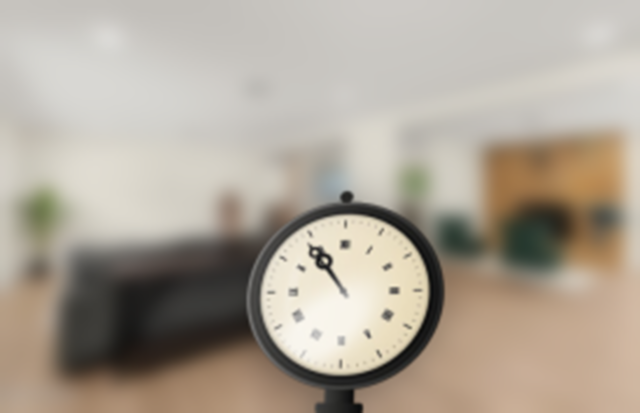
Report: **10:54**
